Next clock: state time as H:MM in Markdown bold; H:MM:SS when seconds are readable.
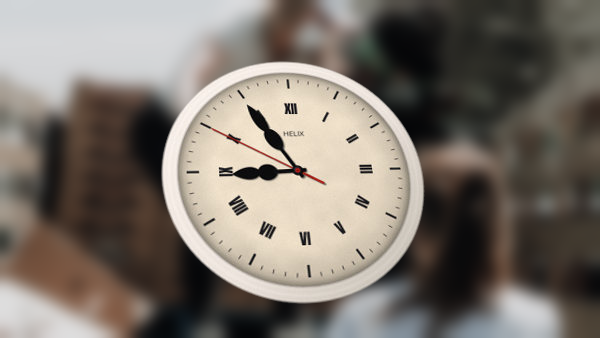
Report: **8:54:50**
